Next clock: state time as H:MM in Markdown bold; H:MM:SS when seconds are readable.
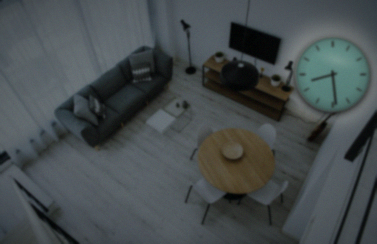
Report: **8:29**
